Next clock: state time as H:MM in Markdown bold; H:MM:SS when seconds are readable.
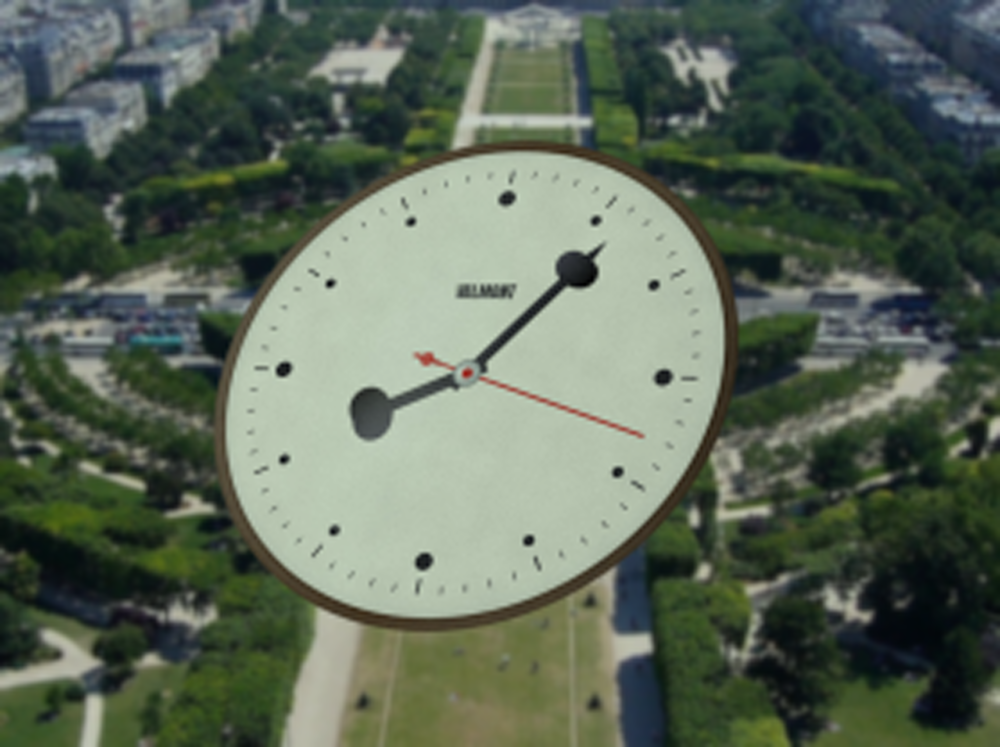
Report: **8:06:18**
